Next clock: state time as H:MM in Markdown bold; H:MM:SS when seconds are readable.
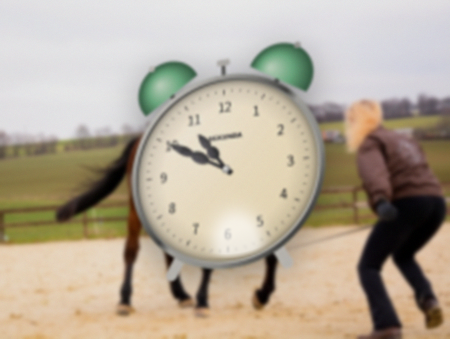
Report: **10:50**
